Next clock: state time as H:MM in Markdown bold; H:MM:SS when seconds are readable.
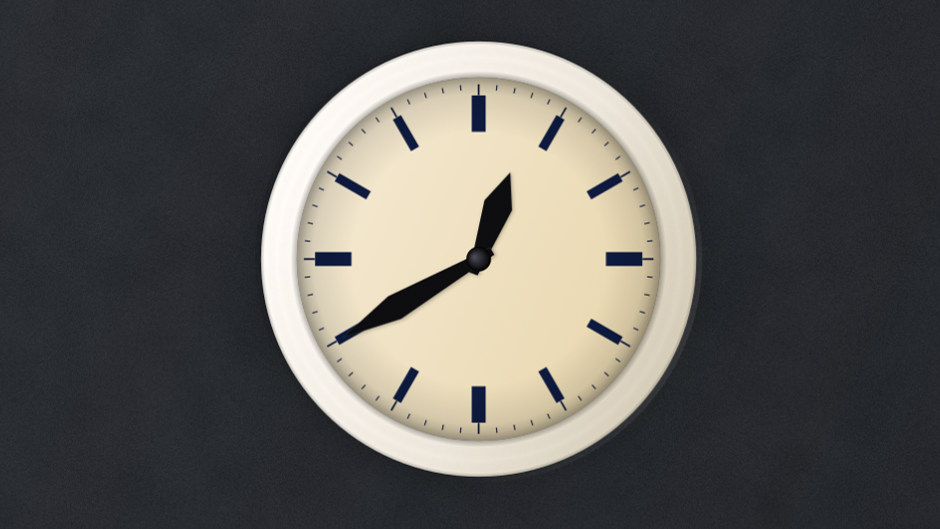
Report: **12:40**
